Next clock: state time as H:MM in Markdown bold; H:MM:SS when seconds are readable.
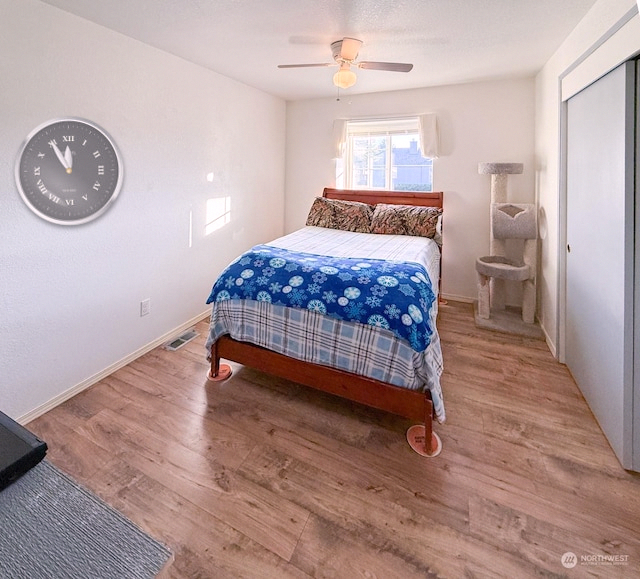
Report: **11:55**
